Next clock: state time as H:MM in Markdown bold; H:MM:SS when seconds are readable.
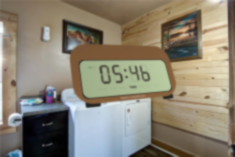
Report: **5:46**
